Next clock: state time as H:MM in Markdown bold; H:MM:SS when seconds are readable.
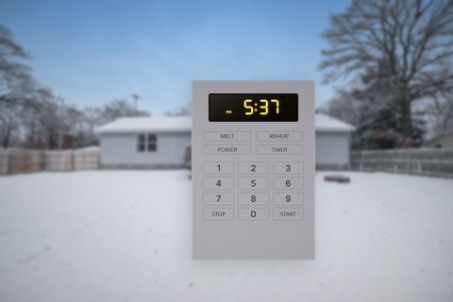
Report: **5:37**
